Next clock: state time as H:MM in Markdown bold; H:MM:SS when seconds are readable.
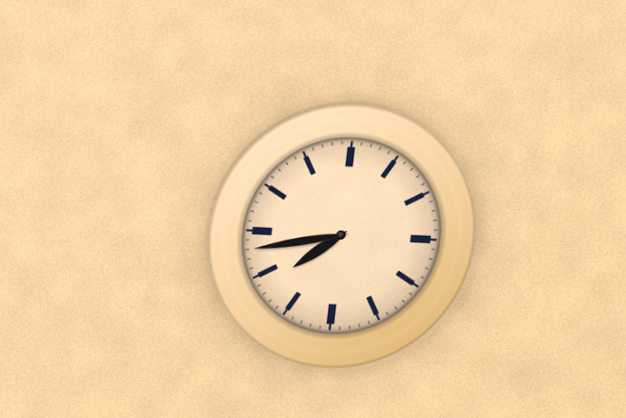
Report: **7:43**
